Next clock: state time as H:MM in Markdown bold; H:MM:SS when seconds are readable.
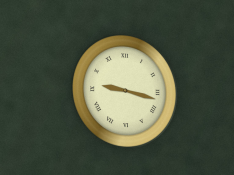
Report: **9:17**
